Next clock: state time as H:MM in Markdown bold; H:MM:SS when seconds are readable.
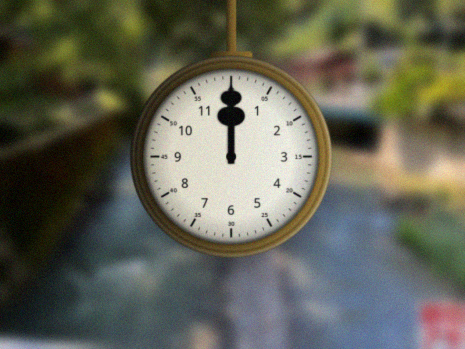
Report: **12:00**
